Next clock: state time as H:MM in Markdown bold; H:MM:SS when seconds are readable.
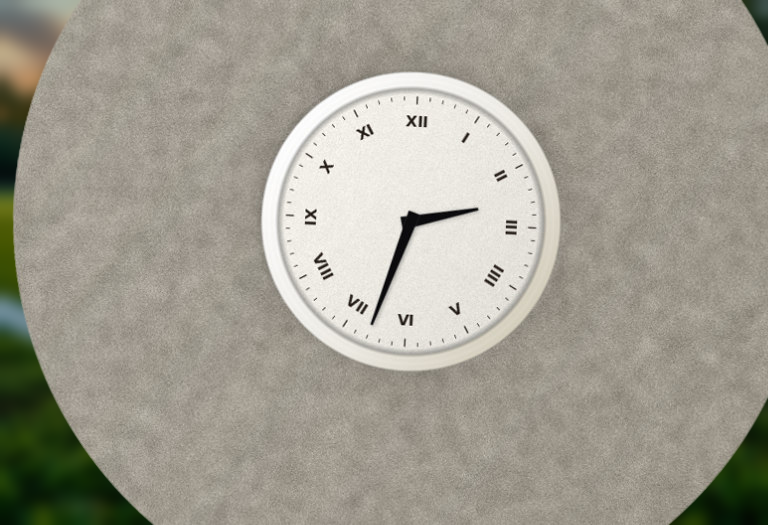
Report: **2:33**
